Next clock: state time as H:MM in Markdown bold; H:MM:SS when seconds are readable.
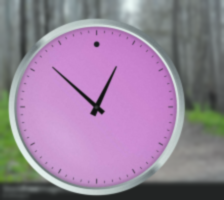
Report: **12:52**
